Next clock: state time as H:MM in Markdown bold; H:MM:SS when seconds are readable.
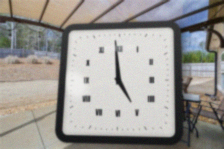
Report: **4:59**
